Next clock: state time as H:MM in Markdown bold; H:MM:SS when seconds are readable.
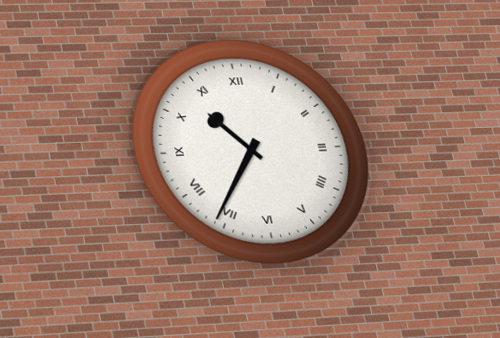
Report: **10:36**
